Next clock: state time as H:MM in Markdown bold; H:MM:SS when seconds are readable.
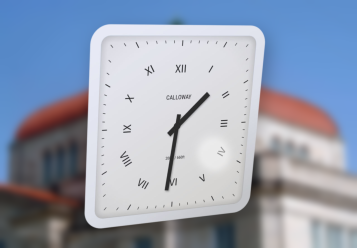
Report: **1:31**
